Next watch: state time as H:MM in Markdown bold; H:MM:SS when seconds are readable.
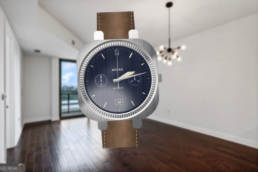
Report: **2:13**
